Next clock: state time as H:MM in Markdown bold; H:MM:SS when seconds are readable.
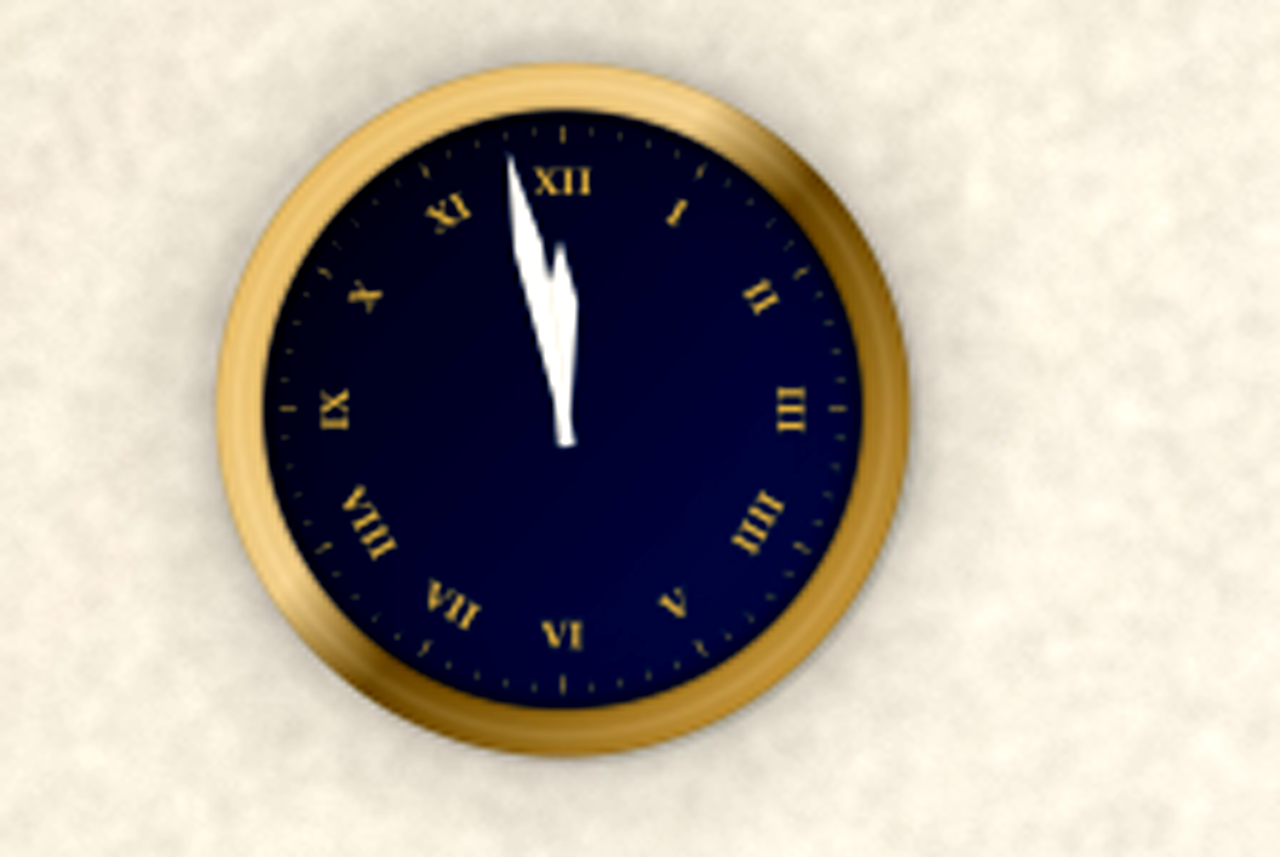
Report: **11:58**
